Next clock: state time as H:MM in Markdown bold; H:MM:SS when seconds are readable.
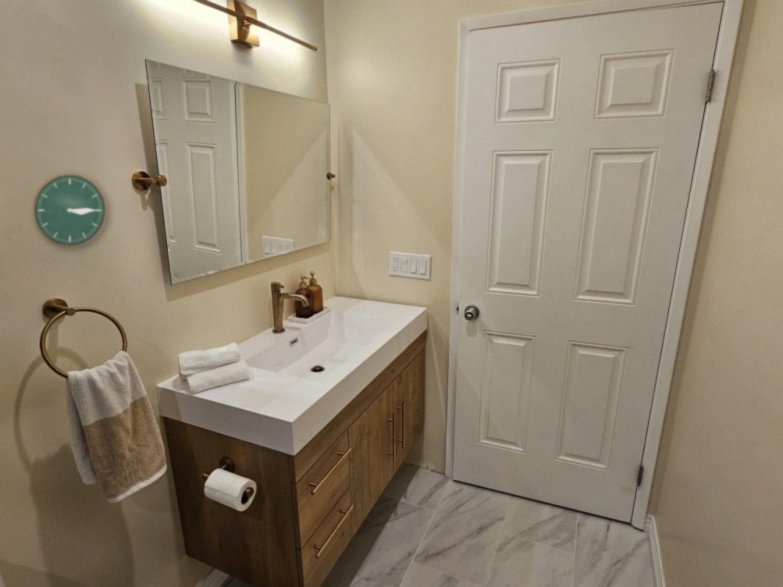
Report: **3:15**
